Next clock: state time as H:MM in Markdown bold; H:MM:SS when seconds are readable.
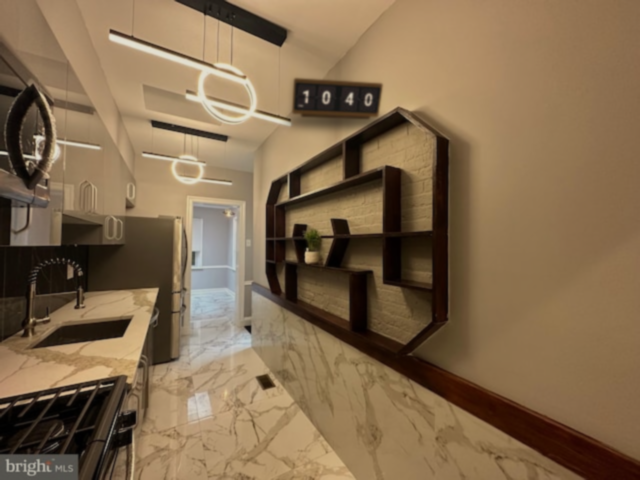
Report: **10:40**
